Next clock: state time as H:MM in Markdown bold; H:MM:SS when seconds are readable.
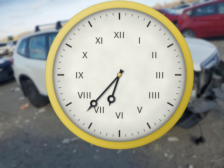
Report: **6:37**
